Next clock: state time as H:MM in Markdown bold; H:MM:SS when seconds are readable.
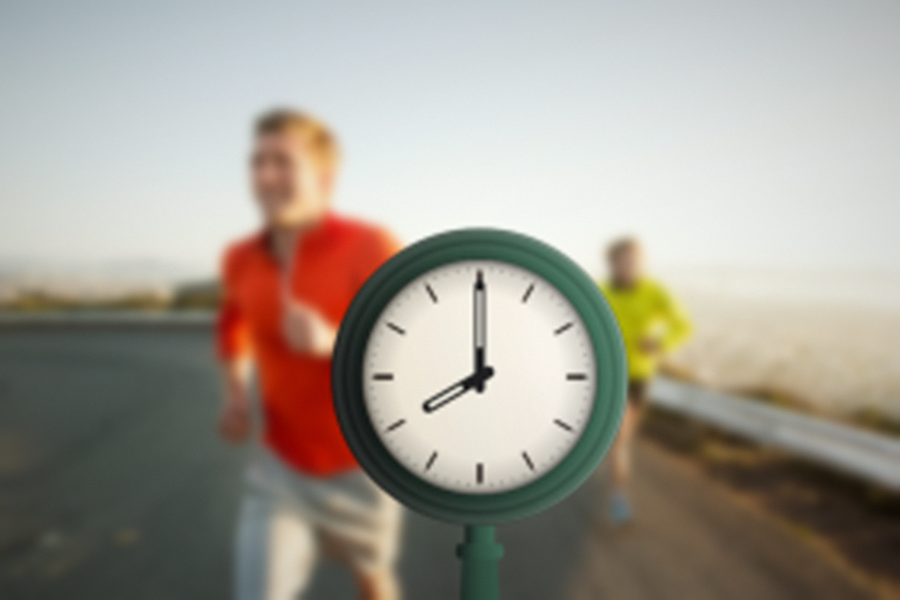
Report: **8:00**
